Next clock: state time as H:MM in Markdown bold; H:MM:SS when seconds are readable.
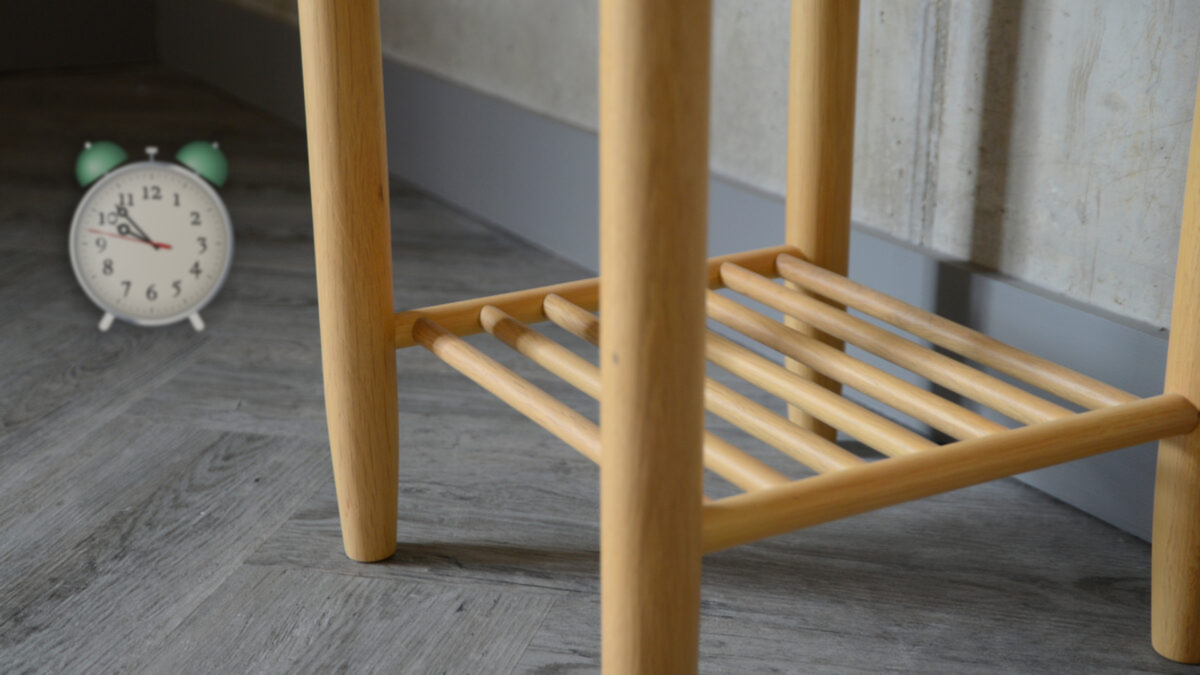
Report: **9:52:47**
